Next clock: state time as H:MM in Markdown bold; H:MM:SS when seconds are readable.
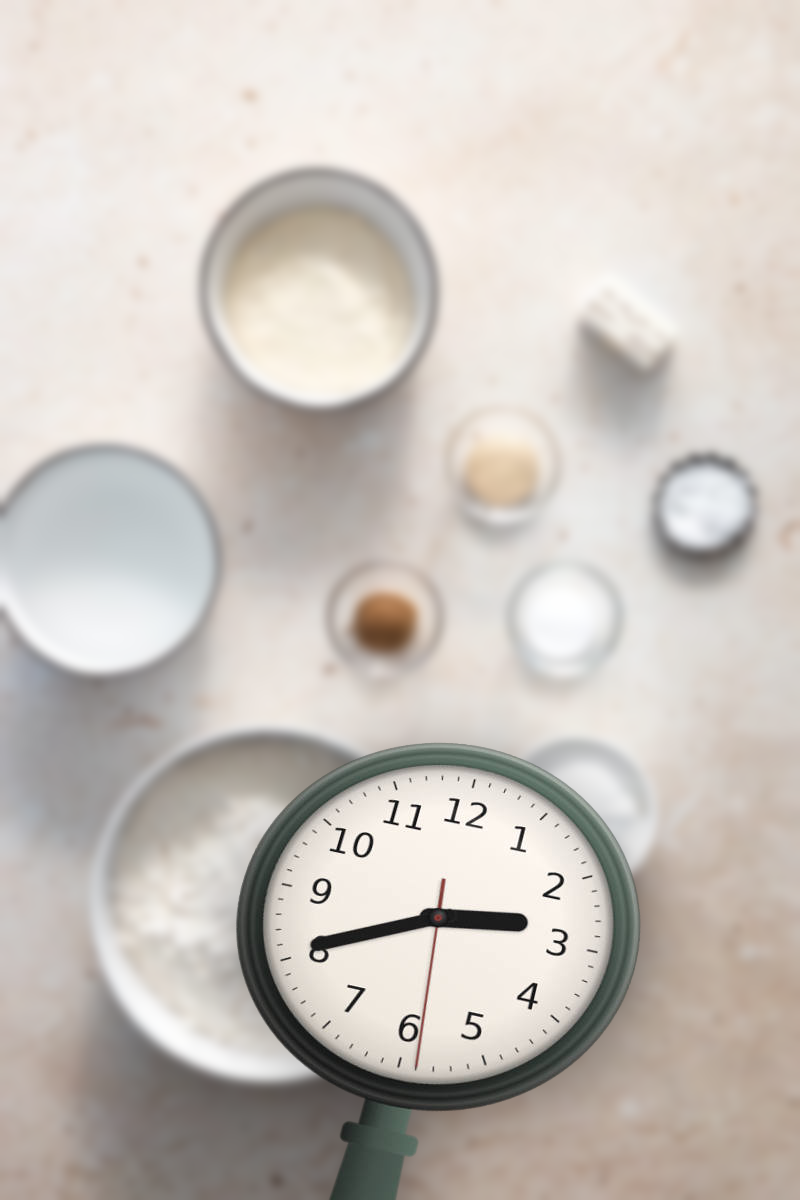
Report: **2:40:29**
